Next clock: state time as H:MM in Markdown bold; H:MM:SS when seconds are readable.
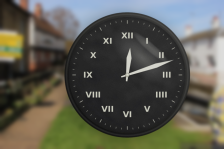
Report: **12:12**
